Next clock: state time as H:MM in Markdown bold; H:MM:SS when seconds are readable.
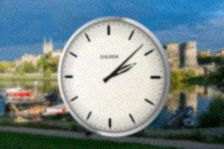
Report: **2:08**
